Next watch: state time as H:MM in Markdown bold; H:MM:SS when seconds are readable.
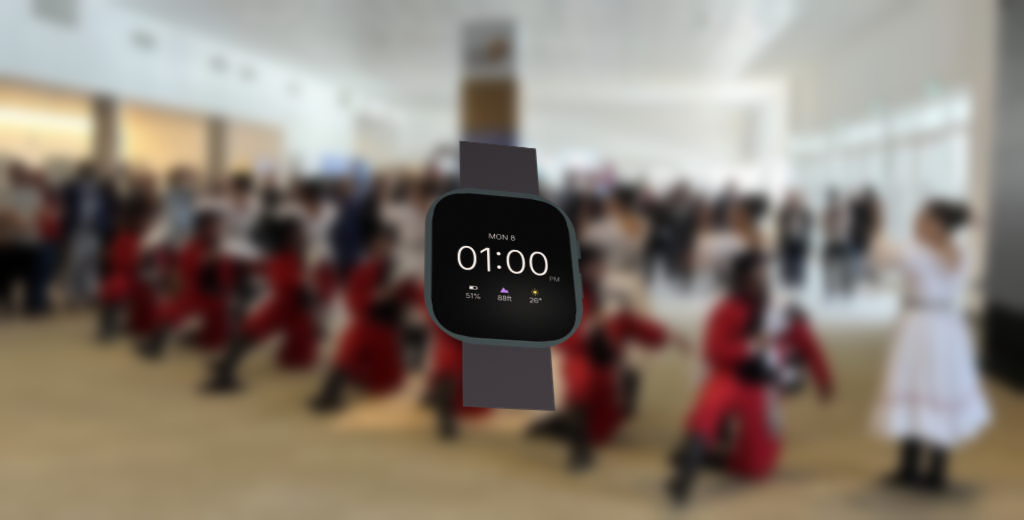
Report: **1:00**
